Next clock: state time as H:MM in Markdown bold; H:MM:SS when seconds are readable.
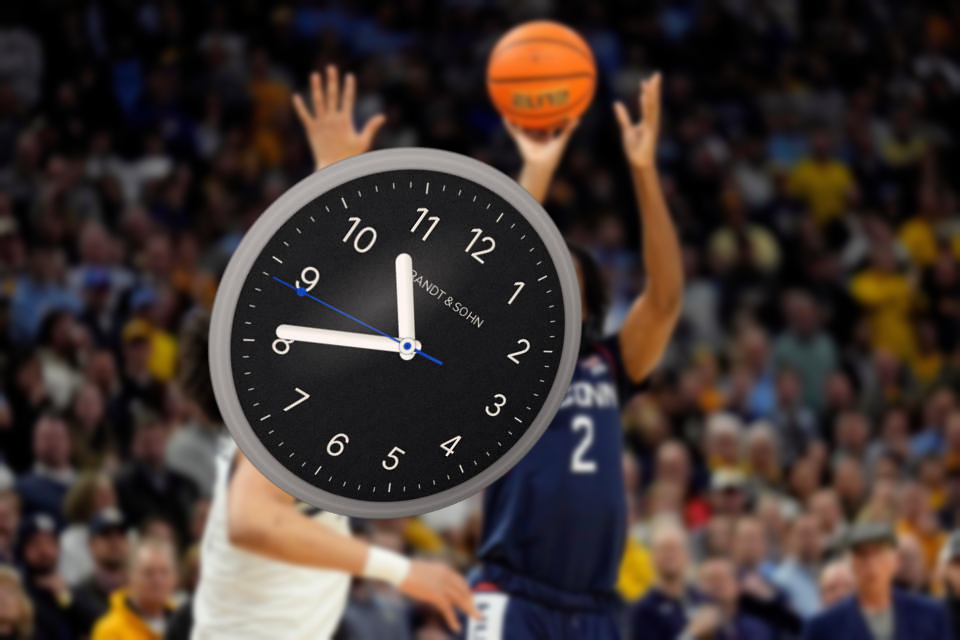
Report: **10:40:44**
